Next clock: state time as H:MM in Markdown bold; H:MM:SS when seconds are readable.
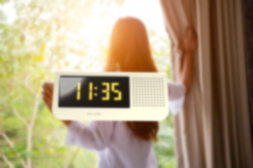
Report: **11:35**
